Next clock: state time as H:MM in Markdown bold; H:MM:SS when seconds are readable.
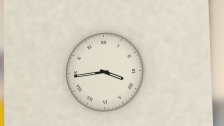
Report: **3:44**
